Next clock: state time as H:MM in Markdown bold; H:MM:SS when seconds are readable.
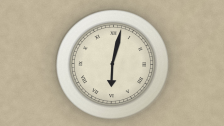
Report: **6:02**
